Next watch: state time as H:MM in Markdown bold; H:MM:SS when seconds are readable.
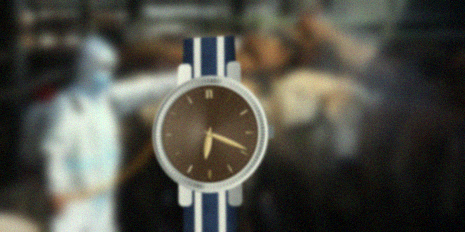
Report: **6:19**
